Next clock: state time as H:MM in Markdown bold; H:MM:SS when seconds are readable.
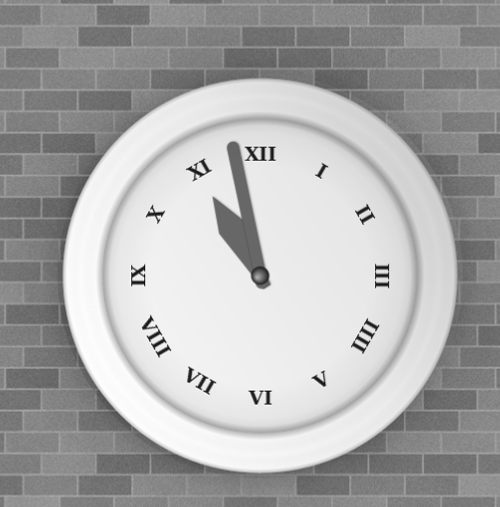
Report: **10:58**
